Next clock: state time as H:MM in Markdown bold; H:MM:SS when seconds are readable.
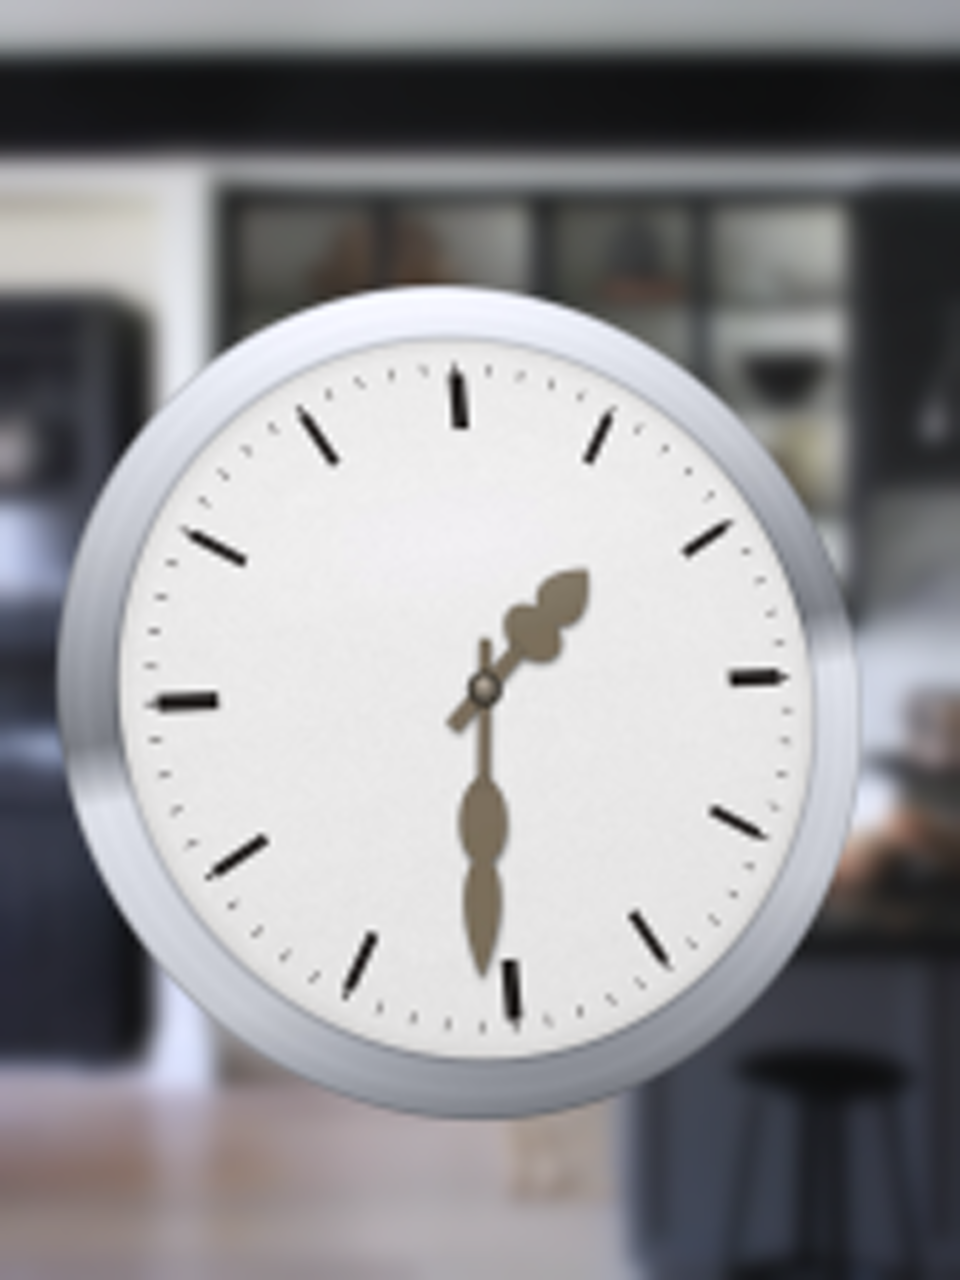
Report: **1:31**
